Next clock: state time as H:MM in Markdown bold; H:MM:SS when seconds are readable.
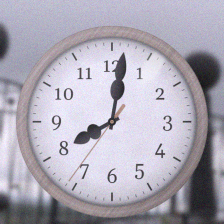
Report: **8:01:36**
